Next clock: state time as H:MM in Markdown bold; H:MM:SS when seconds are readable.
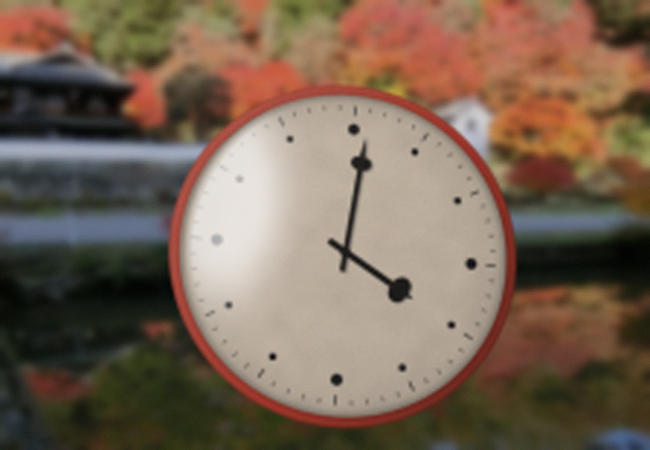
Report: **4:01**
